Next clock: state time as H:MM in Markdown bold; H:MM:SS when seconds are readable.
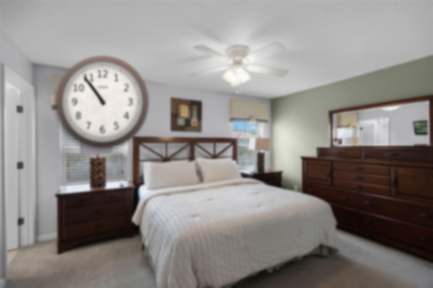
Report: **10:54**
